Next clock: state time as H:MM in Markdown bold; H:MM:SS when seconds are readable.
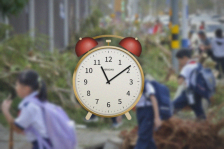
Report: **11:09**
